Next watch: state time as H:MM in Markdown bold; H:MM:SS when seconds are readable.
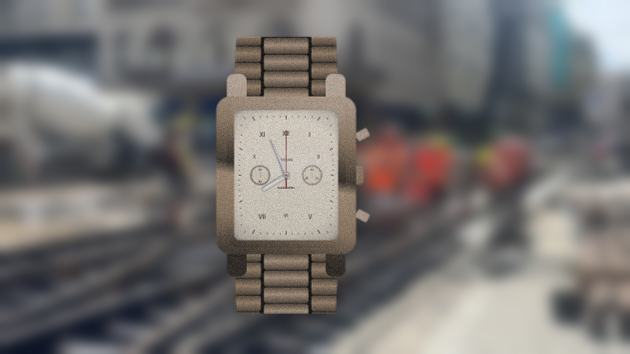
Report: **7:56**
